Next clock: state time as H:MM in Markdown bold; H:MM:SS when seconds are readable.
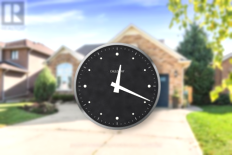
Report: **12:19**
